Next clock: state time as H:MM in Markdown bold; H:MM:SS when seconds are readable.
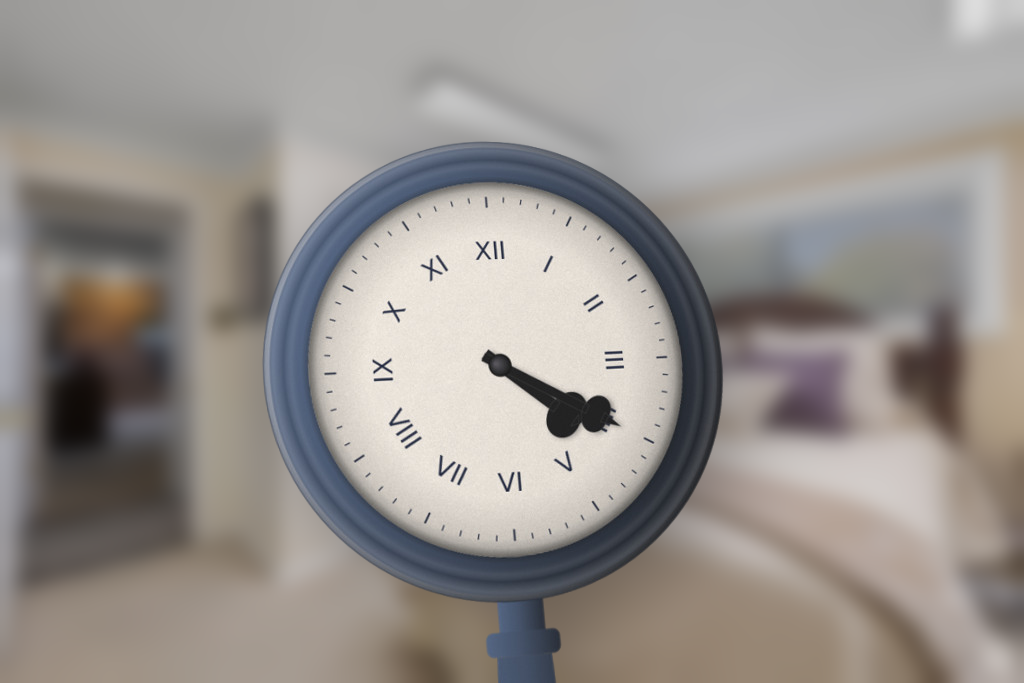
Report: **4:20**
